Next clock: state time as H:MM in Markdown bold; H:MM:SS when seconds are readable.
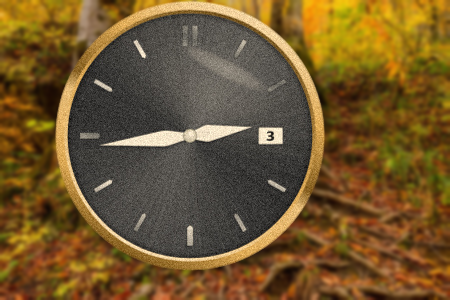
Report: **2:44**
